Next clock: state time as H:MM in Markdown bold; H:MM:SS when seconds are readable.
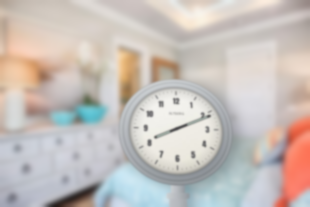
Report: **8:11**
